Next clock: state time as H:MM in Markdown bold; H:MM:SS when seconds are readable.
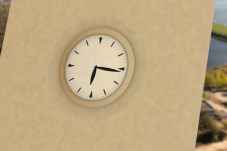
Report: **6:16**
